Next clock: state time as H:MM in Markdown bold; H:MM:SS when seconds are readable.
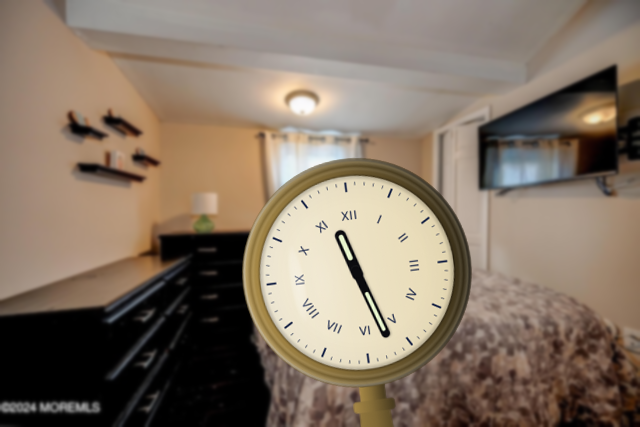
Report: **11:27**
